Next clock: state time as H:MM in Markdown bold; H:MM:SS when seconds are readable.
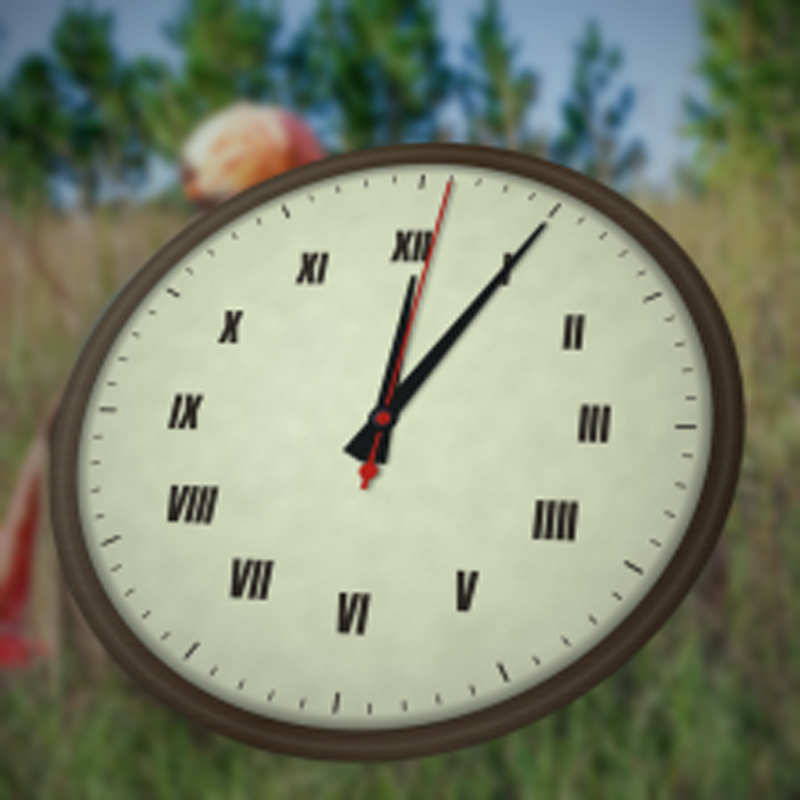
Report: **12:05:01**
